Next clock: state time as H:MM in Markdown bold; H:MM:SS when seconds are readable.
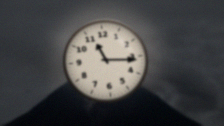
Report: **11:16**
